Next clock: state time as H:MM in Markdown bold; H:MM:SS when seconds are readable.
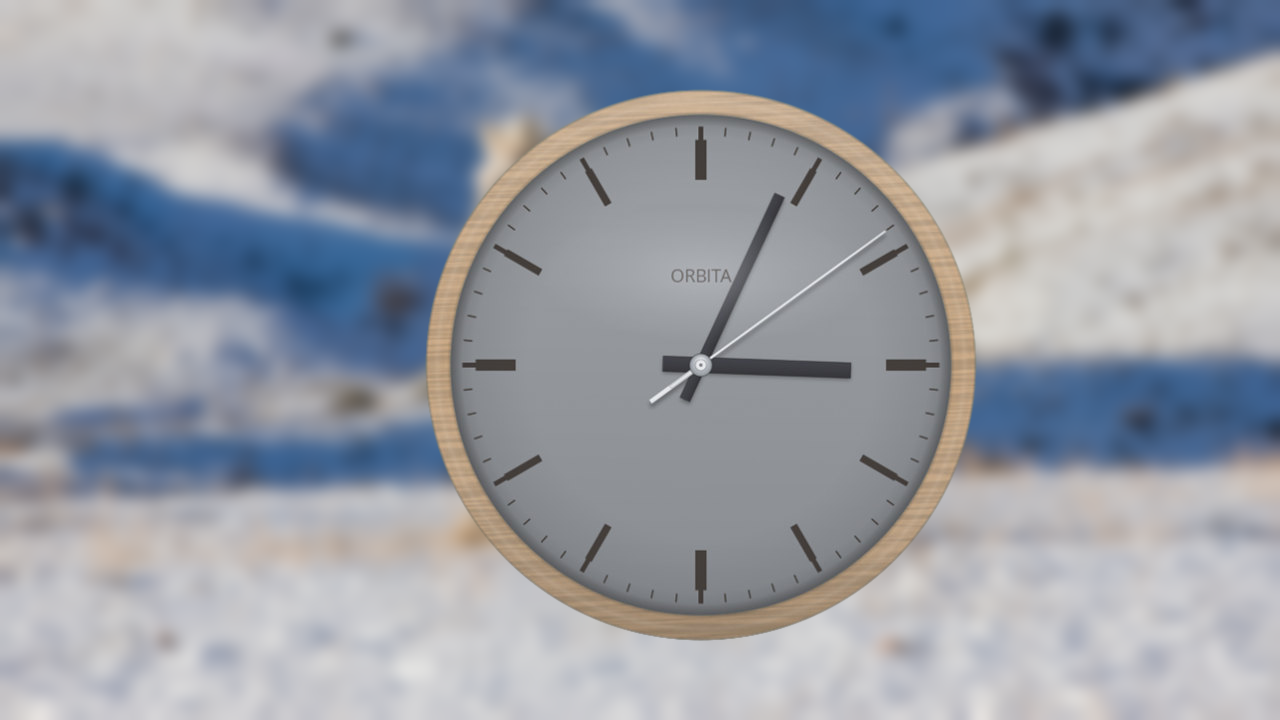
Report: **3:04:09**
